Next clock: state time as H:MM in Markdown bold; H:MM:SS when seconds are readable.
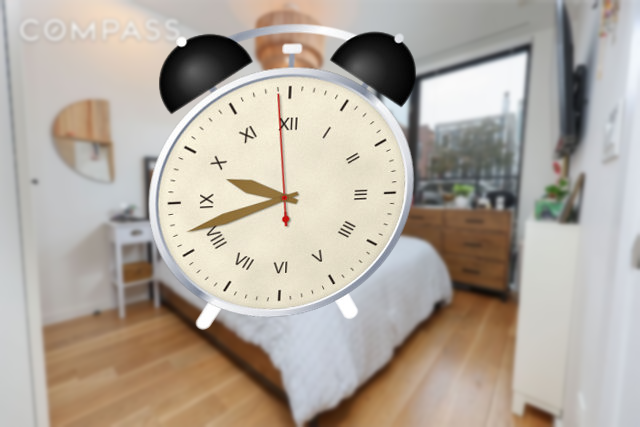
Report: **9:41:59**
